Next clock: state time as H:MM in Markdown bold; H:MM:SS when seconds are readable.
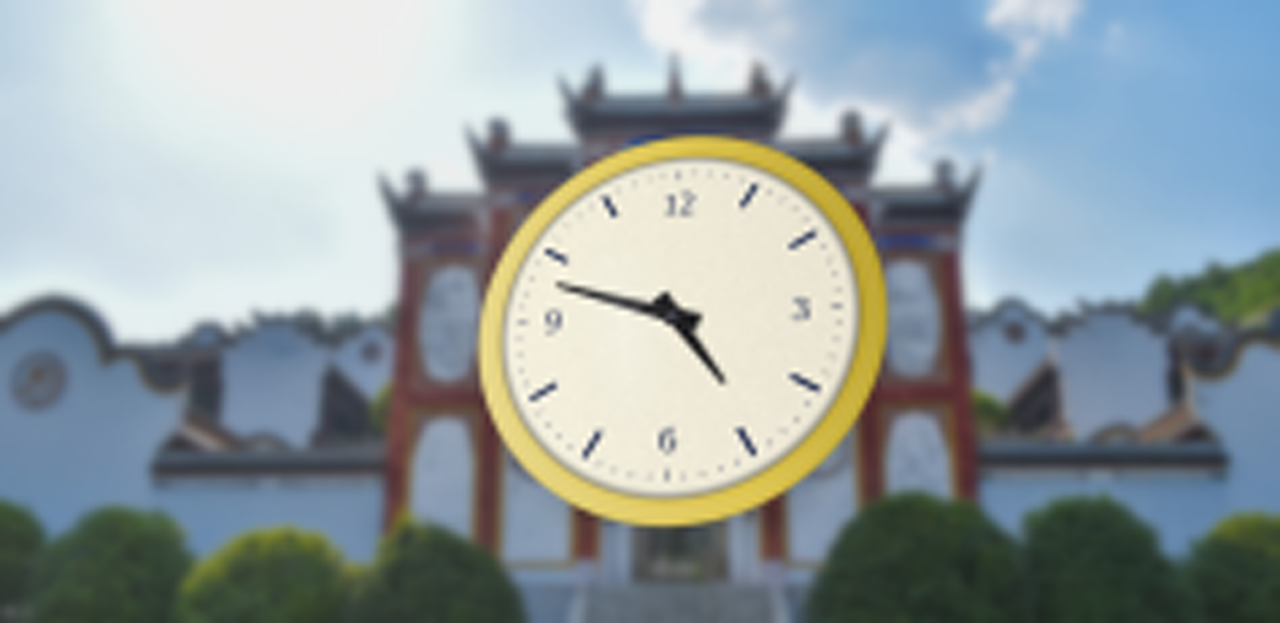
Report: **4:48**
